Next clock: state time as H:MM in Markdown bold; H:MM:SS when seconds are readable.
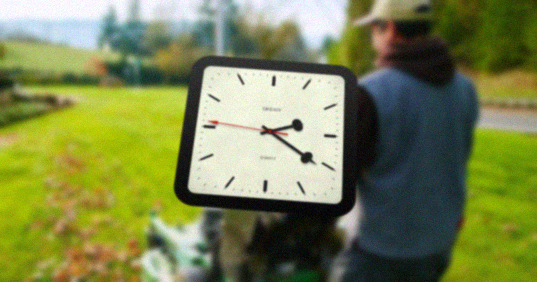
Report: **2:20:46**
